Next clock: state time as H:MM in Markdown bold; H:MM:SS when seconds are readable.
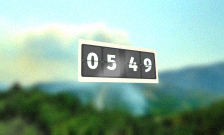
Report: **5:49**
